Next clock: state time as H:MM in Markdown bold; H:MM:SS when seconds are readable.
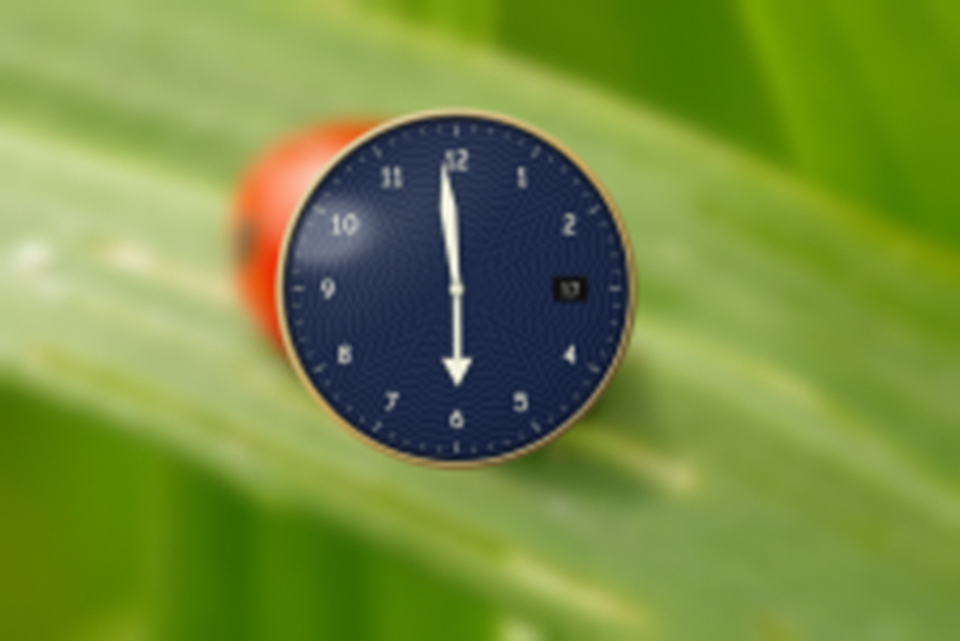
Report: **5:59**
